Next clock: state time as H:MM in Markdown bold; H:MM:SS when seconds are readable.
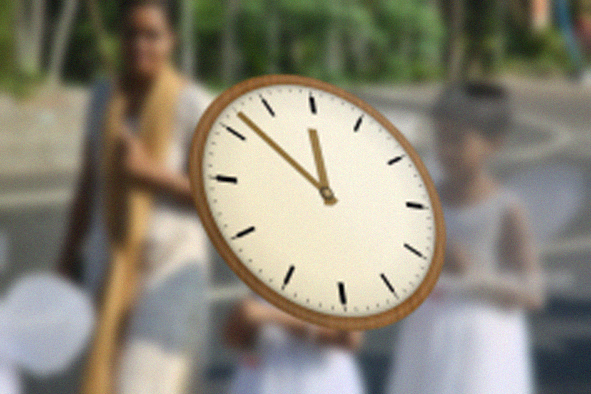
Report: **11:52**
